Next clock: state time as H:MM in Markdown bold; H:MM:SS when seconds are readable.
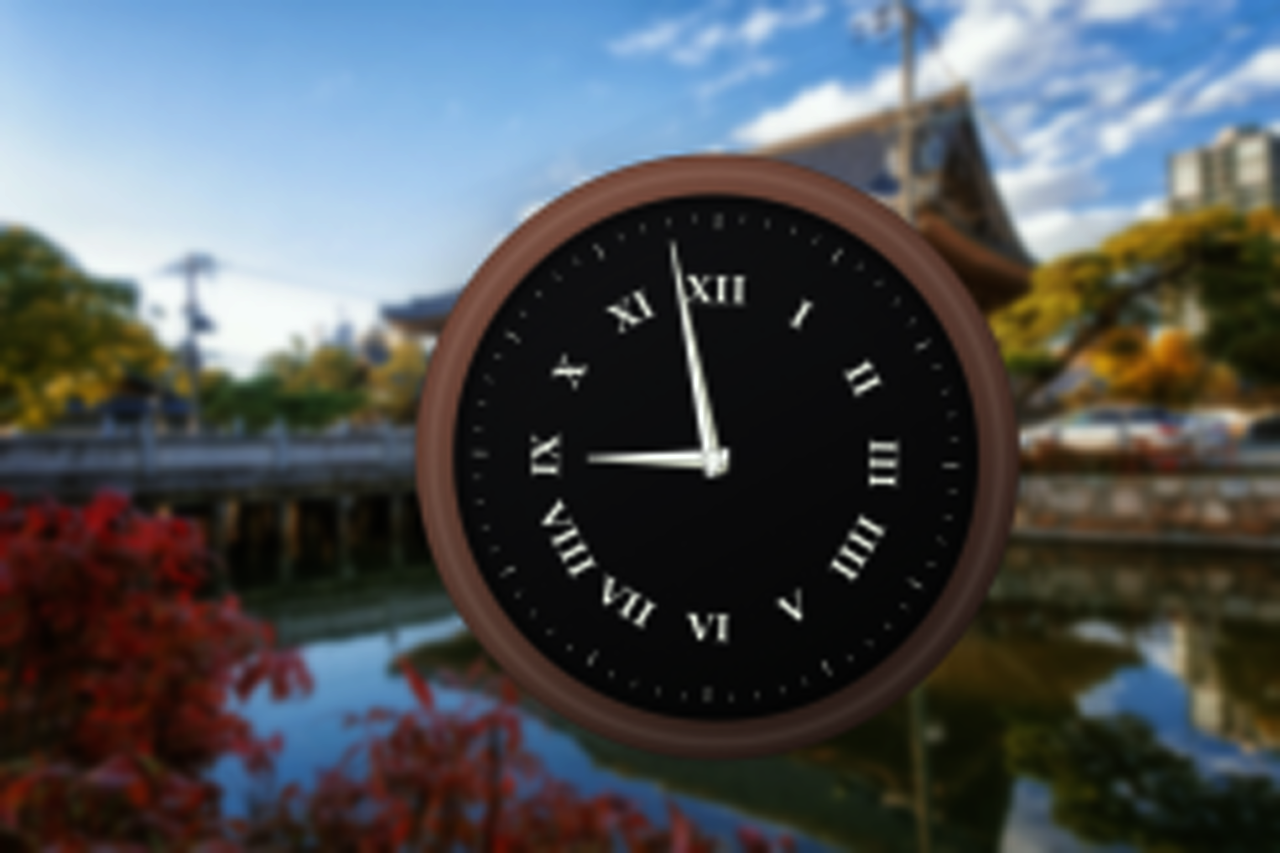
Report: **8:58**
